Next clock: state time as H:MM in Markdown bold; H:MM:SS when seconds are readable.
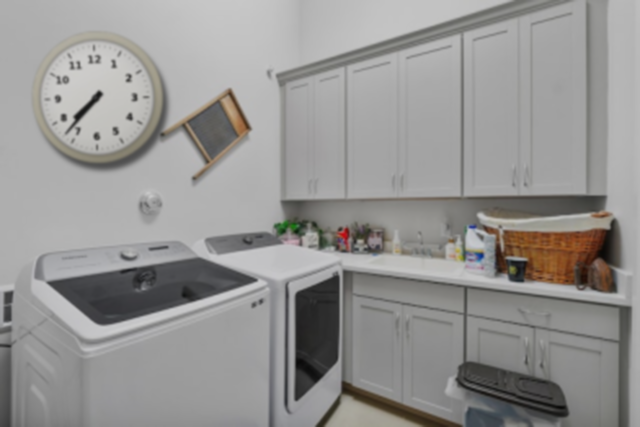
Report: **7:37**
